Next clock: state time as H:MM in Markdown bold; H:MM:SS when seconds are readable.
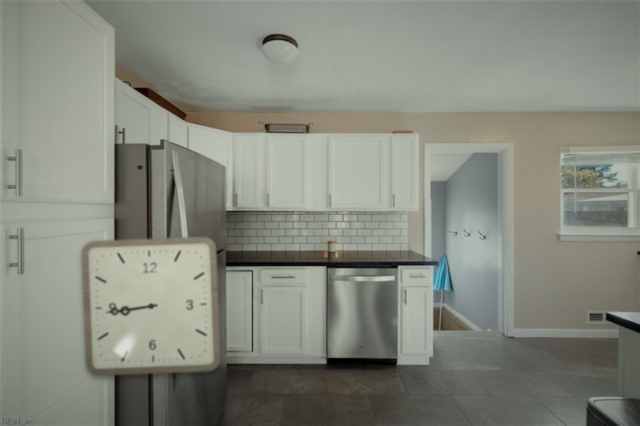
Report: **8:44**
